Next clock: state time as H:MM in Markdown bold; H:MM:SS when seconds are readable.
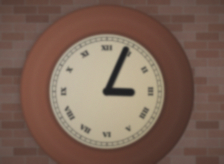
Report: **3:04**
